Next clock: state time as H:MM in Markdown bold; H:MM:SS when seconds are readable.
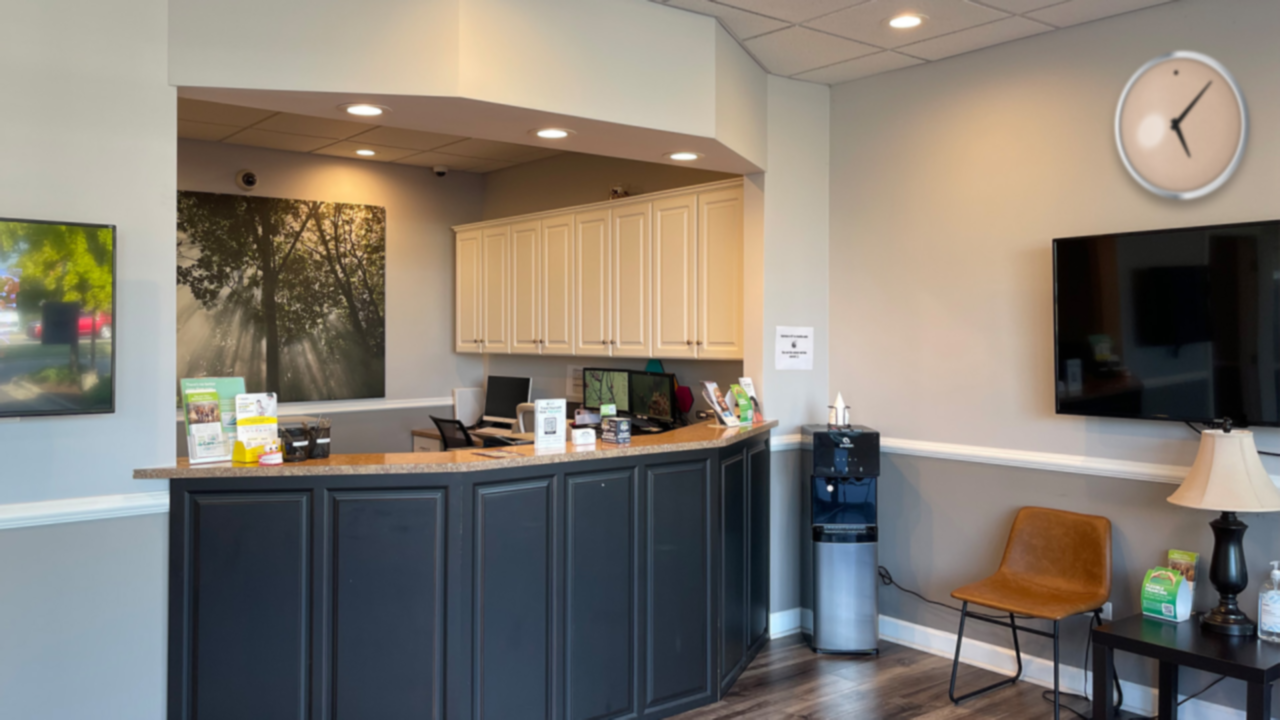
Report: **5:07**
